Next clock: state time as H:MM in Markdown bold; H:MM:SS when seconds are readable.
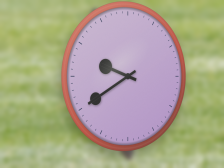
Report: **9:40**
